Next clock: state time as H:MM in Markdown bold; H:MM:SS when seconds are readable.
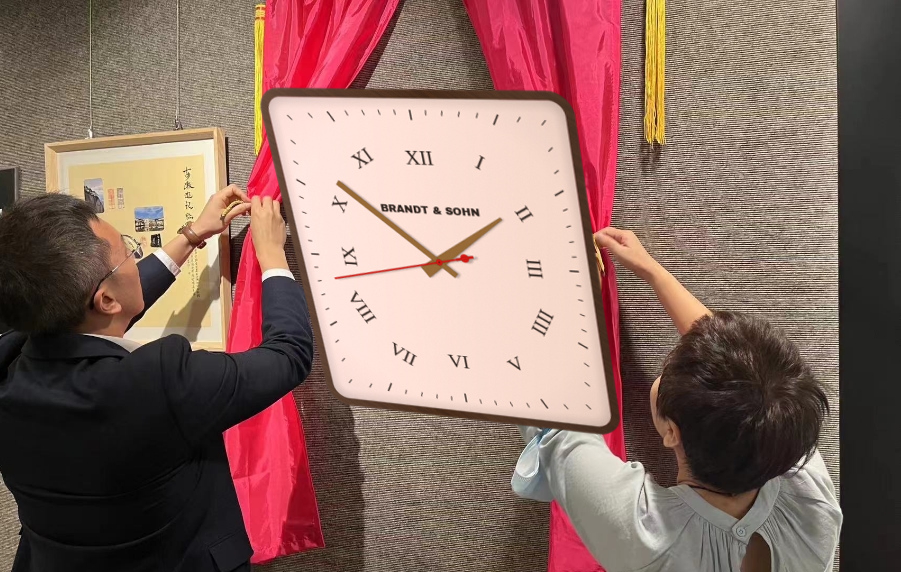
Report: **1:51:43**
